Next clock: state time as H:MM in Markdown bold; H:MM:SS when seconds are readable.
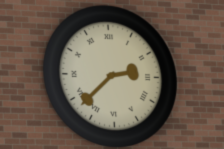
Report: **2:38**
